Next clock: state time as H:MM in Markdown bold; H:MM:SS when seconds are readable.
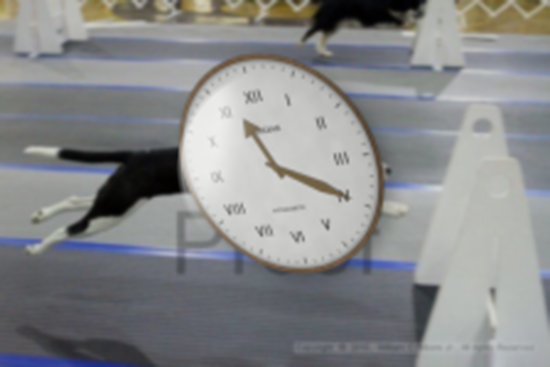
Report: **11:20**
